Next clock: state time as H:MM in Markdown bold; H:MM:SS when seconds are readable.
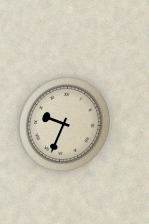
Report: **9:33**
